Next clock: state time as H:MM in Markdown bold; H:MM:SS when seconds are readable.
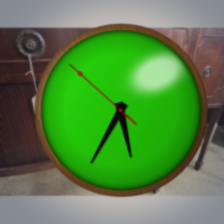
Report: **5:34:52**
